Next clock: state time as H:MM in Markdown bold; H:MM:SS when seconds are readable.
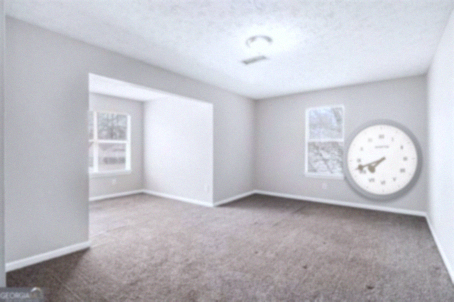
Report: **7:42**
